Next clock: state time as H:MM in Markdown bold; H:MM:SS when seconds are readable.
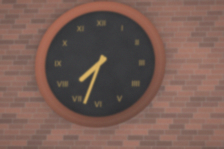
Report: **7:33**
